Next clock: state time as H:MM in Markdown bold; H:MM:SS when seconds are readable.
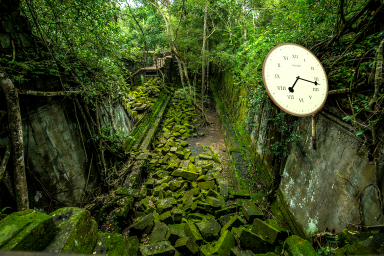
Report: **7:17**
